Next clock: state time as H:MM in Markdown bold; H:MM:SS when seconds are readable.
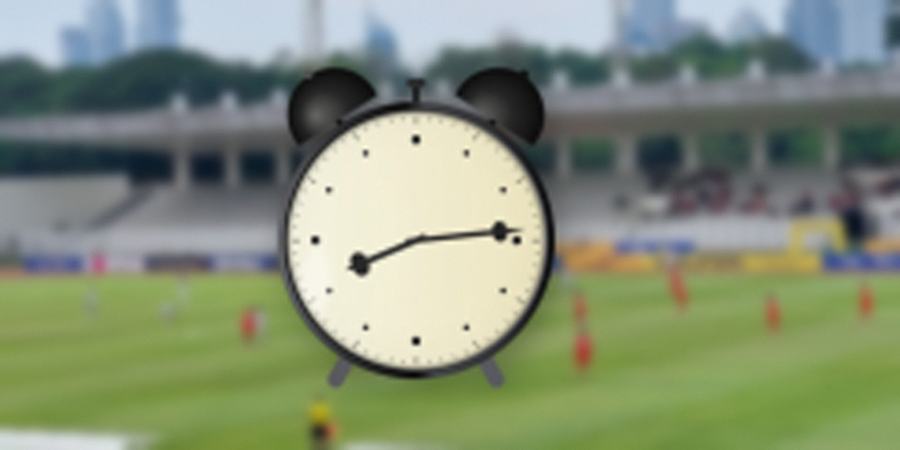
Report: **8:14**
